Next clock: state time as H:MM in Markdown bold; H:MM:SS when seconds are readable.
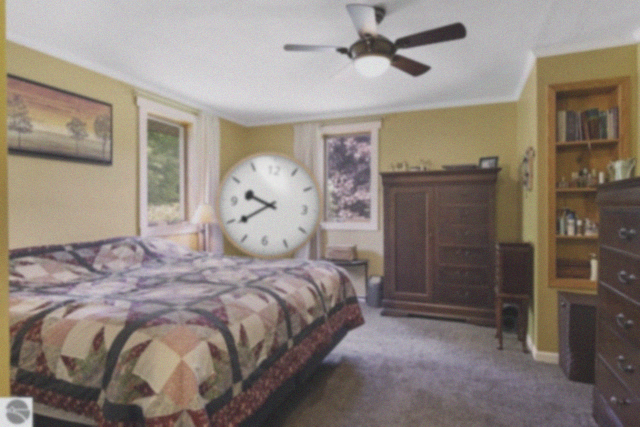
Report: **9:39**
